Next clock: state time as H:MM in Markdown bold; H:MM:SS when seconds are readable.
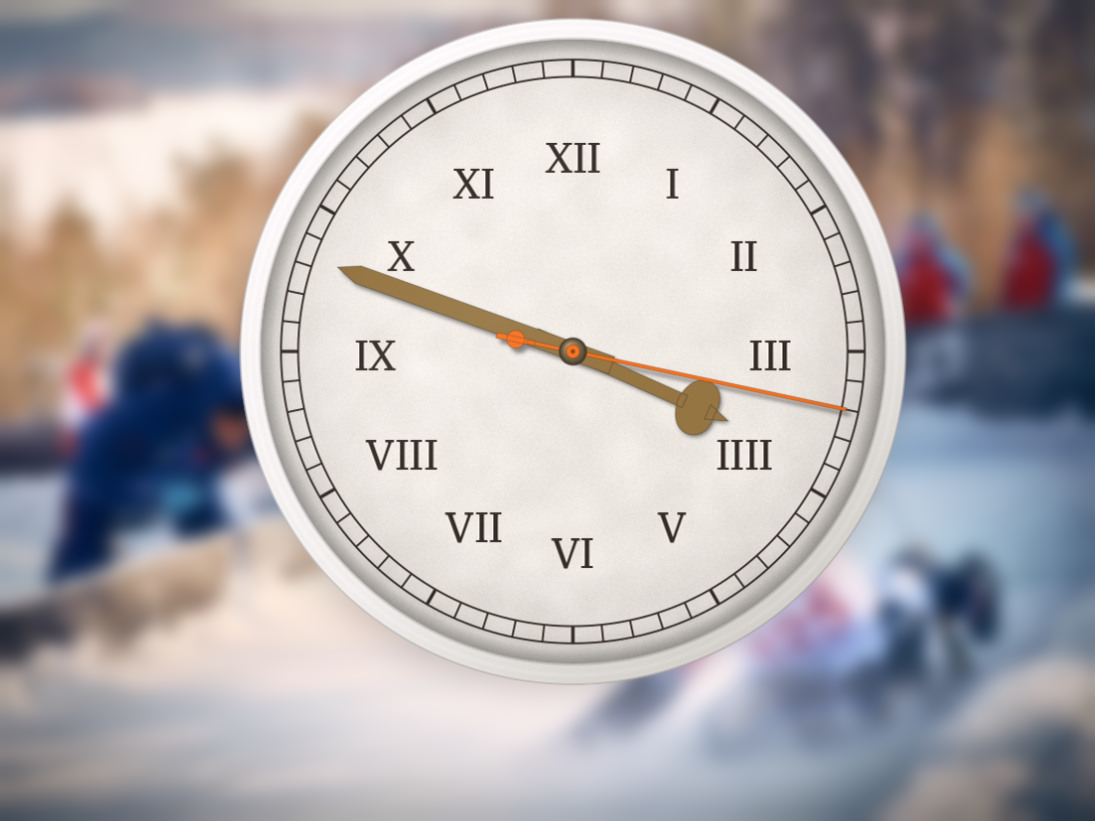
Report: **3:48:17**
